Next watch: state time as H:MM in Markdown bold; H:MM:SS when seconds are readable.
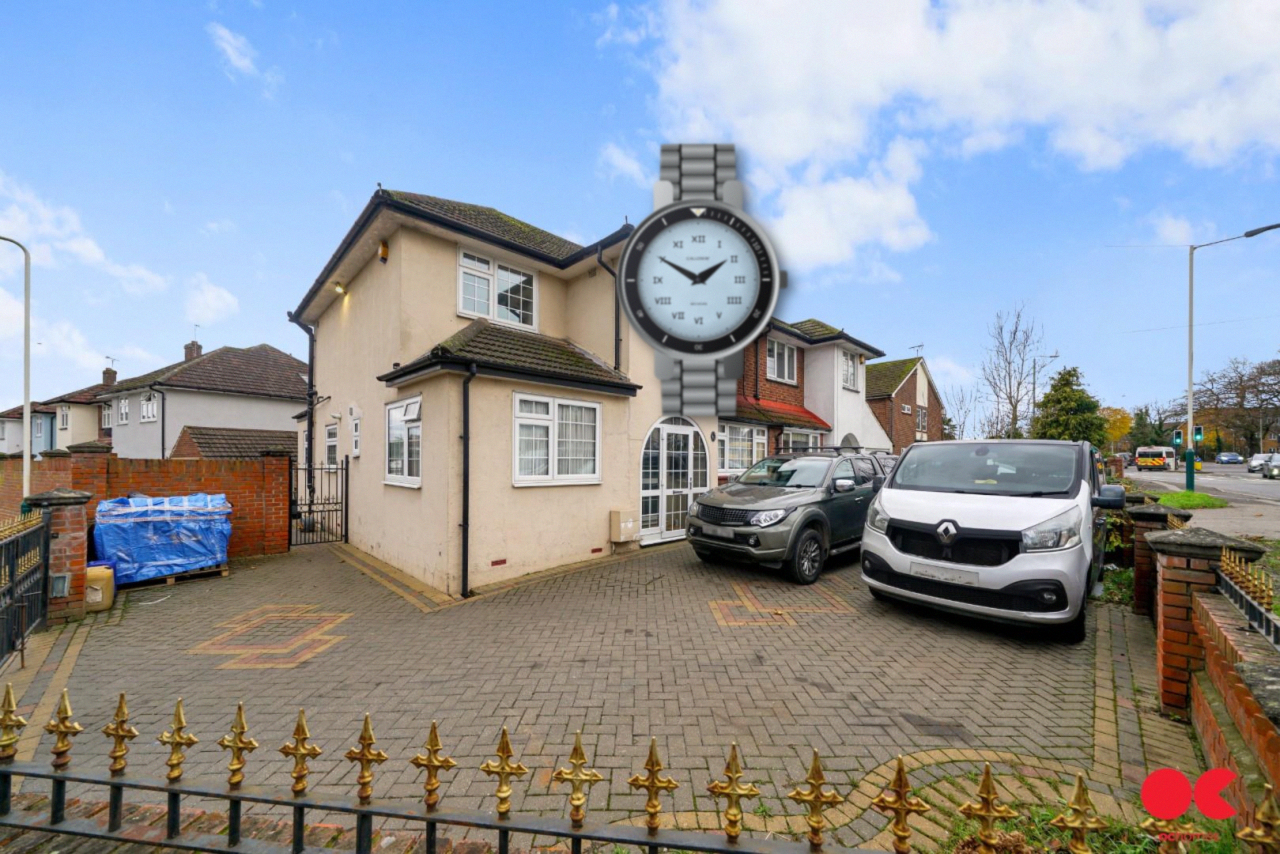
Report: **1:50**
